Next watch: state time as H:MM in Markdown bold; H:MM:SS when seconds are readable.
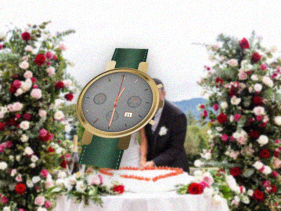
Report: **12:30**
